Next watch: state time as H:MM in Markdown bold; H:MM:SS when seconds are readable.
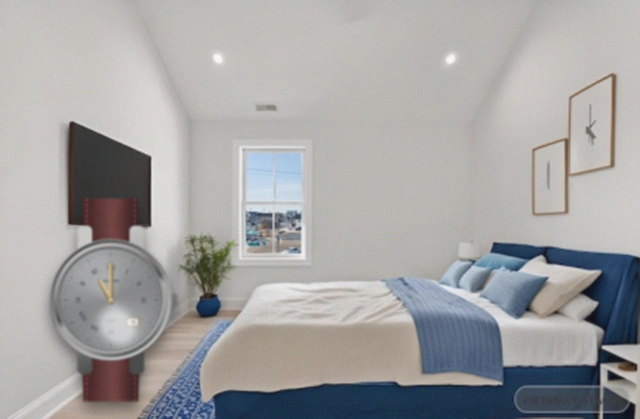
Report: **11:00**
